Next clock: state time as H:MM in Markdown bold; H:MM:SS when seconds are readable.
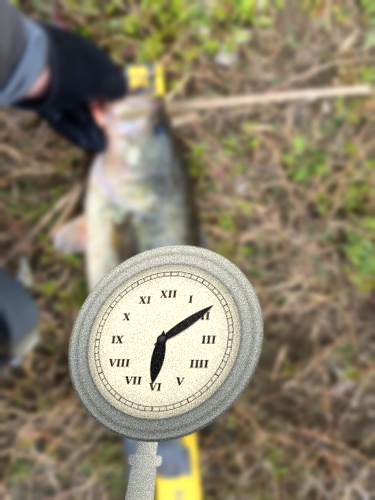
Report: **6:09**
